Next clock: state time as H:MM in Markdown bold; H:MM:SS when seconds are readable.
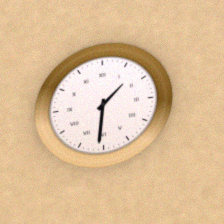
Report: **1:31**
